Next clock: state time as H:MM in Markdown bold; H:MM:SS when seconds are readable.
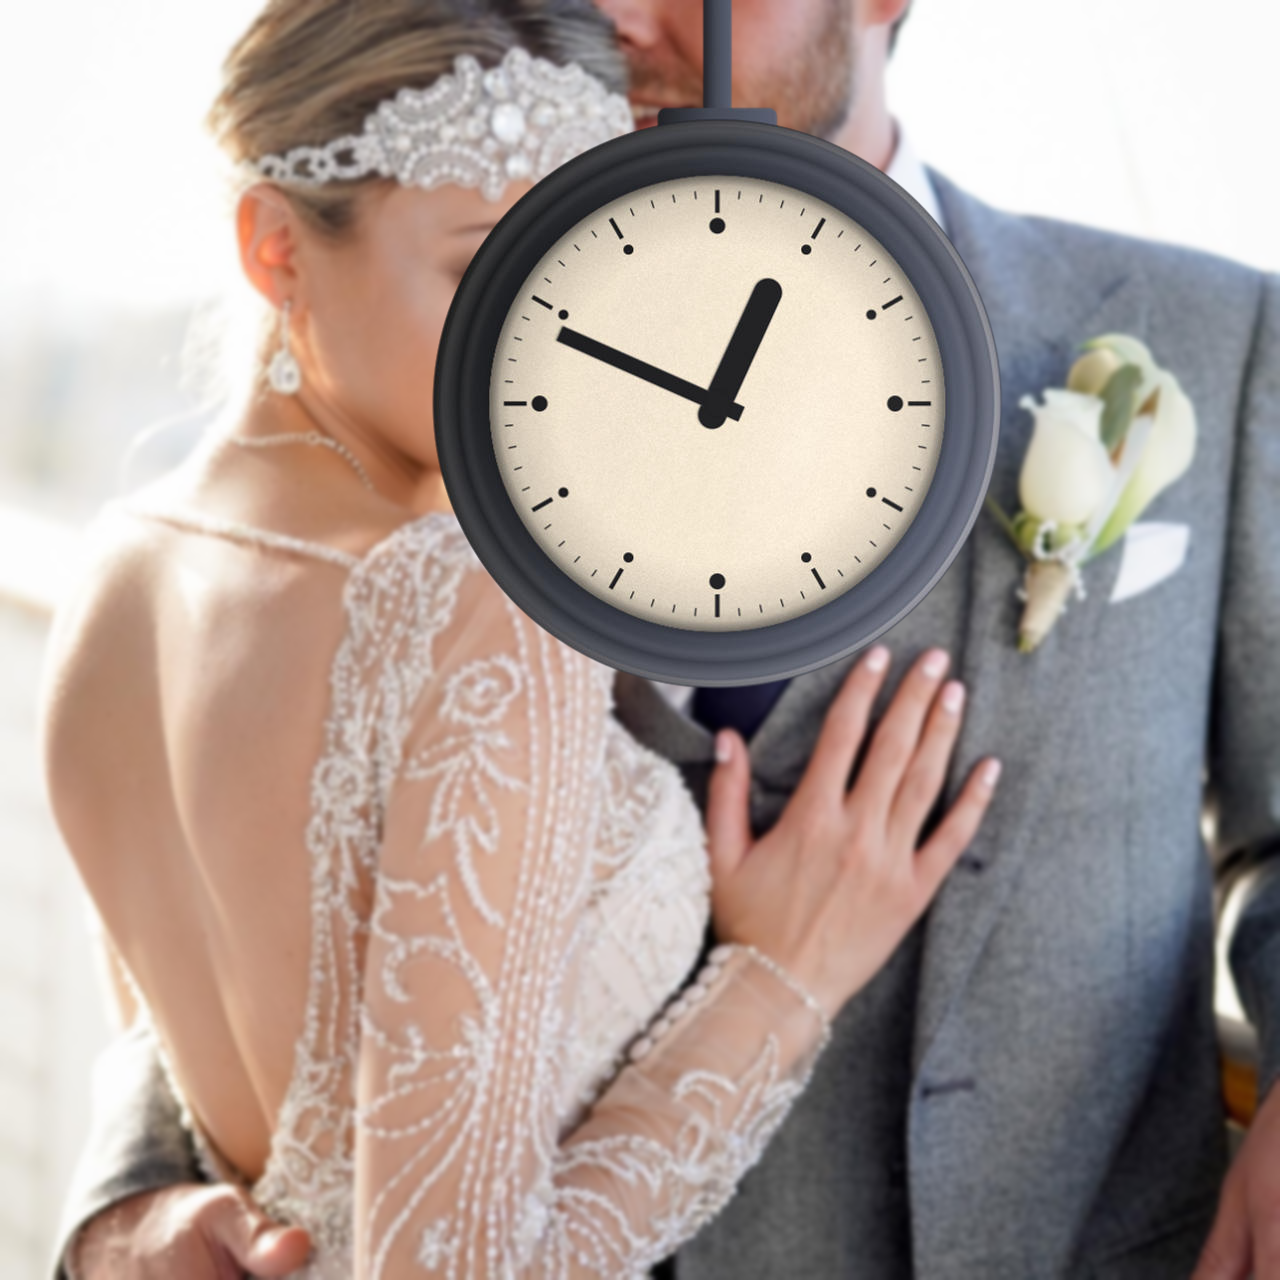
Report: **12:49**
